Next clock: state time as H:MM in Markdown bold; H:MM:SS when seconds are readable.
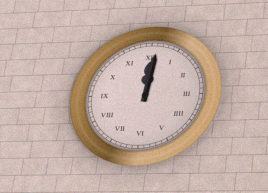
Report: **12:01**
